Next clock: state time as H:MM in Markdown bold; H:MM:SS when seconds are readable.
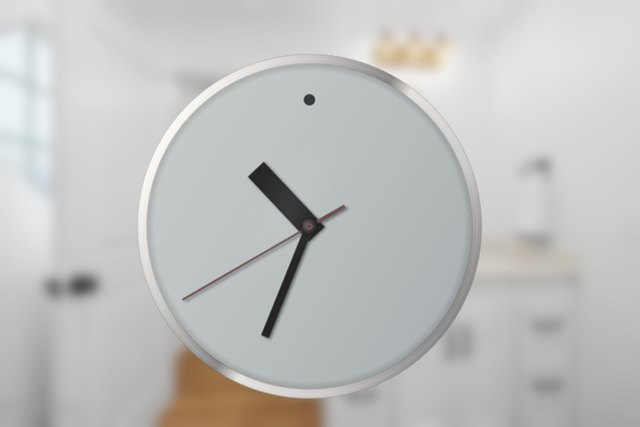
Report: **10:33:40**
